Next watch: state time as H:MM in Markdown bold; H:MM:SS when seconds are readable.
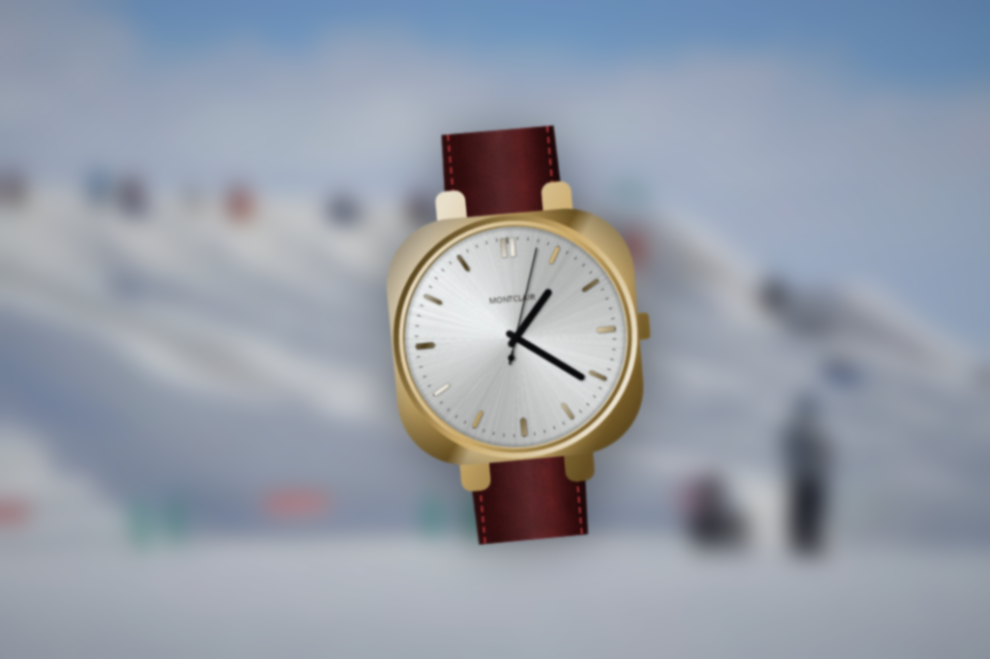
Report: **1:21:03**
